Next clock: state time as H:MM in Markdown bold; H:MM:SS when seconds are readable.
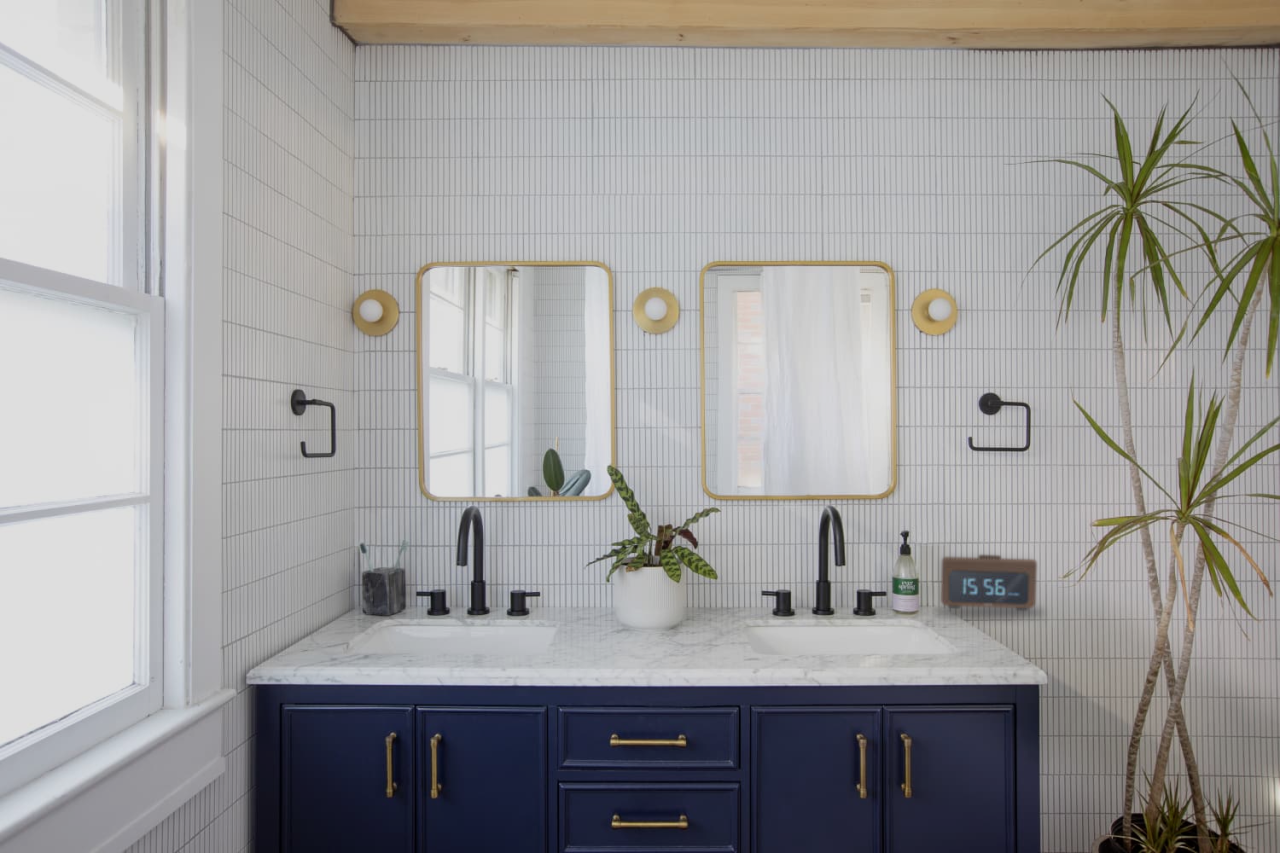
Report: **15:56**
